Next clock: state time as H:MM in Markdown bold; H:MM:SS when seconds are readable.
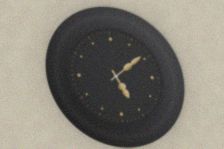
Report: **5:09**
